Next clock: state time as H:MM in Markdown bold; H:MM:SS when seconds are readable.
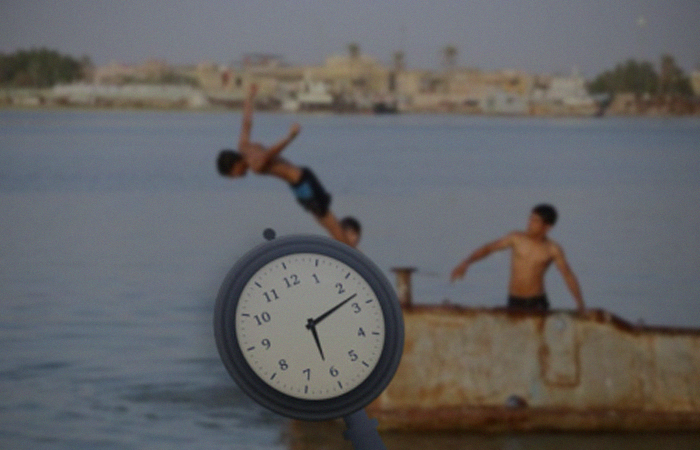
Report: **6:13**
